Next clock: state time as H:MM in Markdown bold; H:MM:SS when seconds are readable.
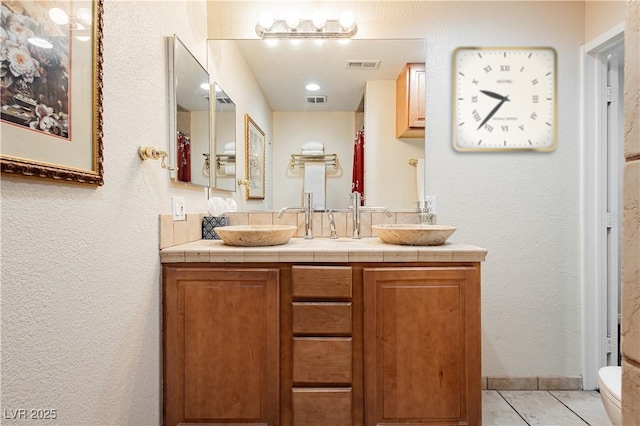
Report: **9:37**
